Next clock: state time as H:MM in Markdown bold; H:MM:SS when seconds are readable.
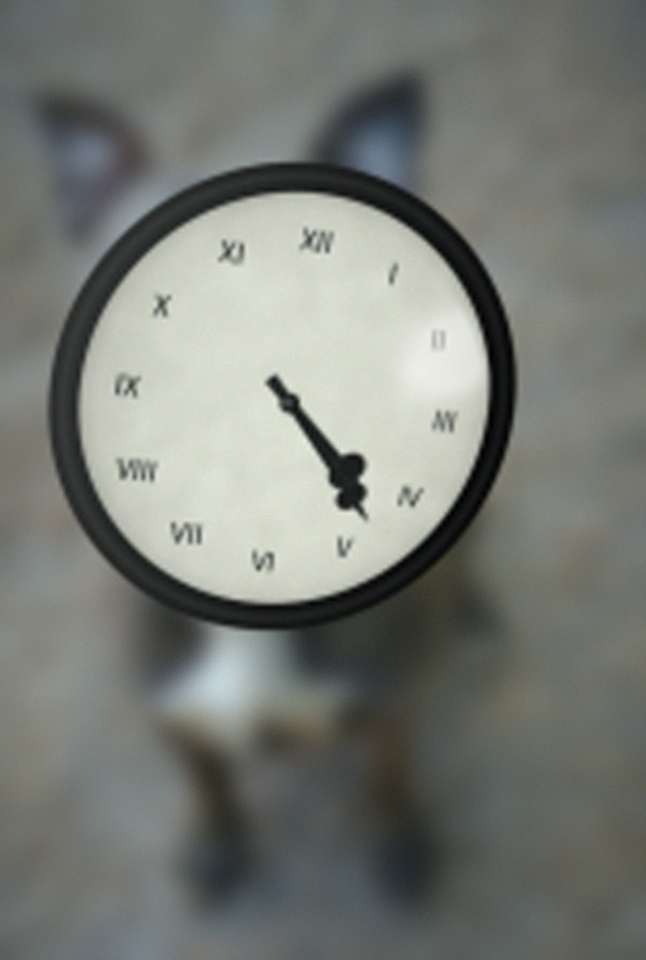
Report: **4:23**
